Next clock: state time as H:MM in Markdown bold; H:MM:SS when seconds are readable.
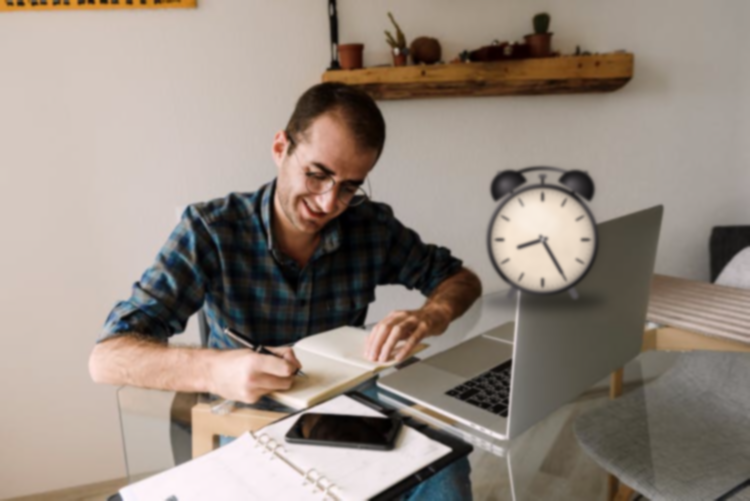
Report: **8:25**
